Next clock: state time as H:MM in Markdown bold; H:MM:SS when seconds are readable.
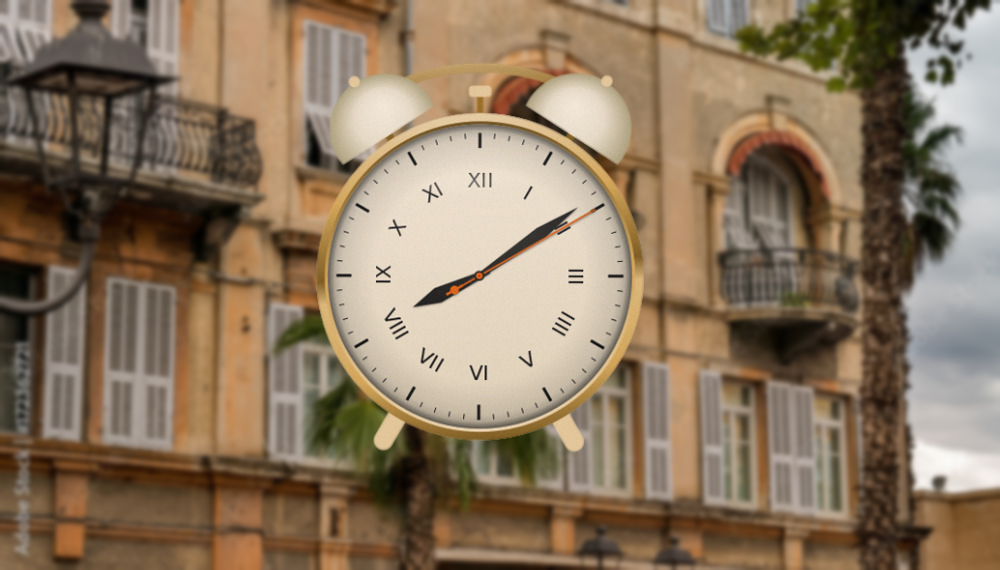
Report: **8:09:10**
